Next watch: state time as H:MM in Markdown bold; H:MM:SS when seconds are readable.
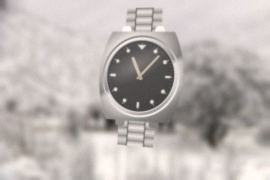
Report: **11:07**
